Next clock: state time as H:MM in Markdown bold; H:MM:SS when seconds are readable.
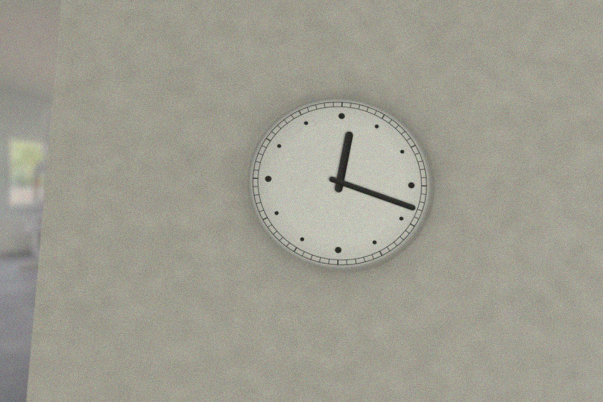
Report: **12:18**
